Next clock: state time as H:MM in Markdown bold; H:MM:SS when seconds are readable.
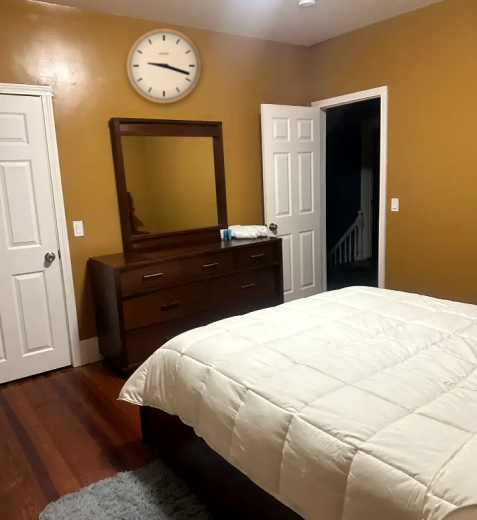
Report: **9:18**
